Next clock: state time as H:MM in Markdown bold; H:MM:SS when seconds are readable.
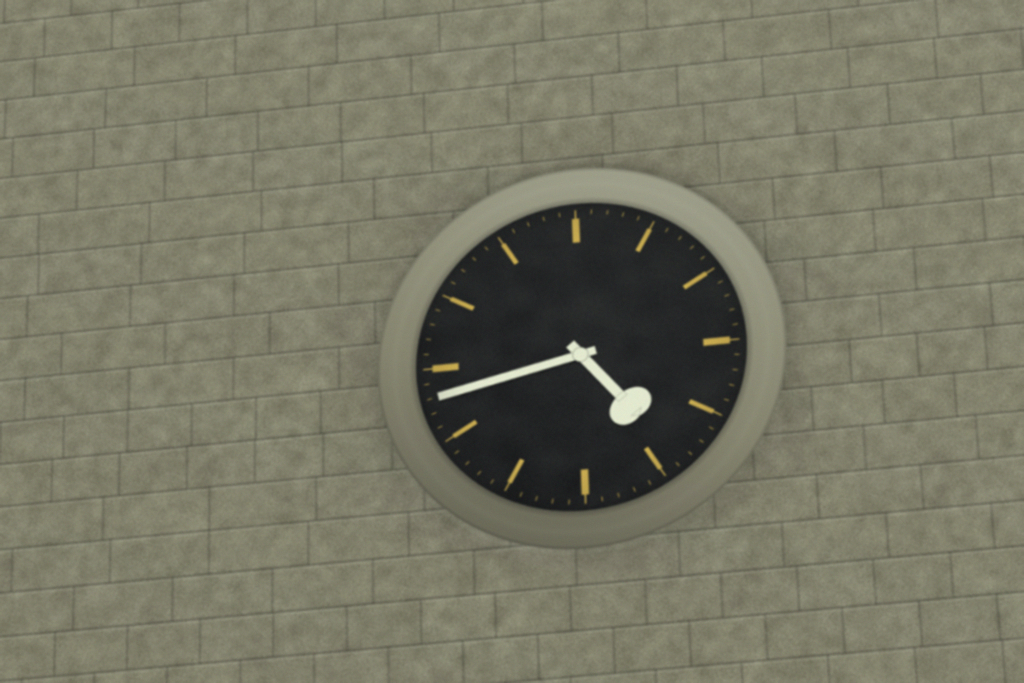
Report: **4:43**
